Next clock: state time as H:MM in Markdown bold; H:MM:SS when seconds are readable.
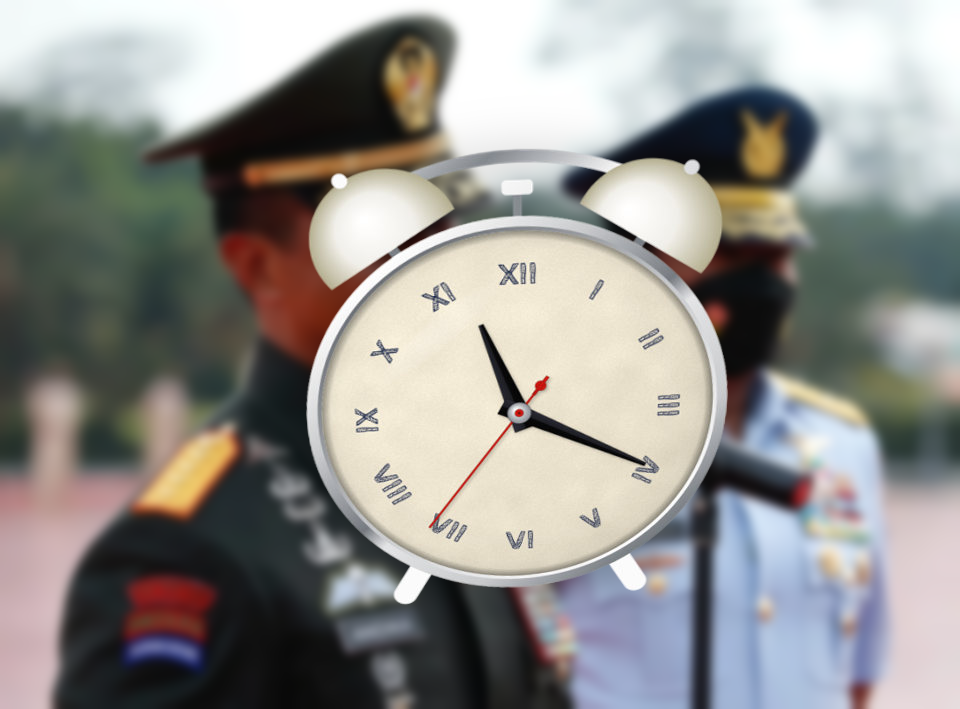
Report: **11:19:36**
